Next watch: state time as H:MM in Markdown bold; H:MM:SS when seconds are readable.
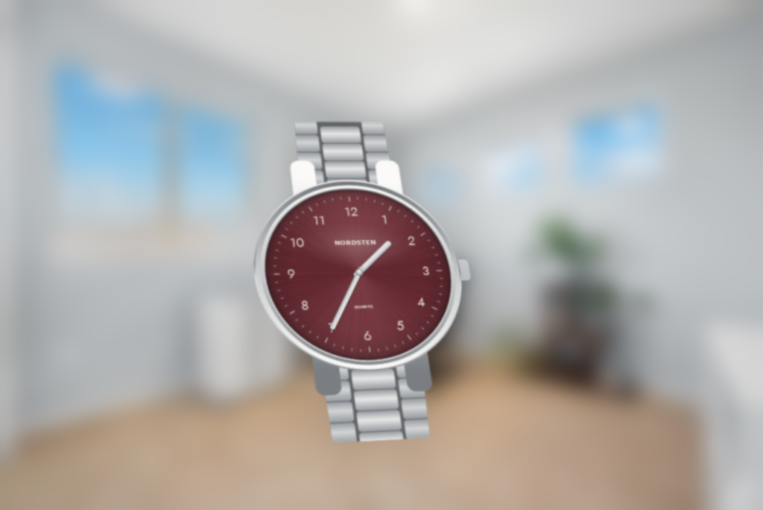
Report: **1:35**
